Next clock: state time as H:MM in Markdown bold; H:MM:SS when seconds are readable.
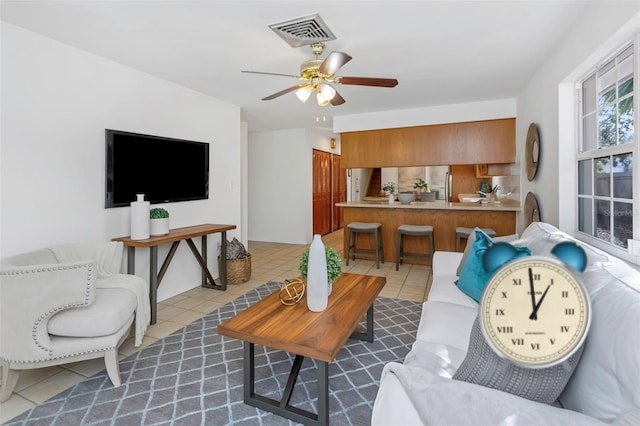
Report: **12:59**
